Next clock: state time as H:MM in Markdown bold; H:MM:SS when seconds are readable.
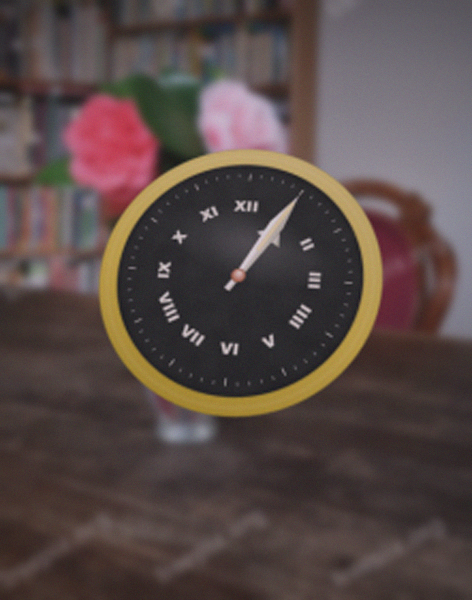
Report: **1:05**
